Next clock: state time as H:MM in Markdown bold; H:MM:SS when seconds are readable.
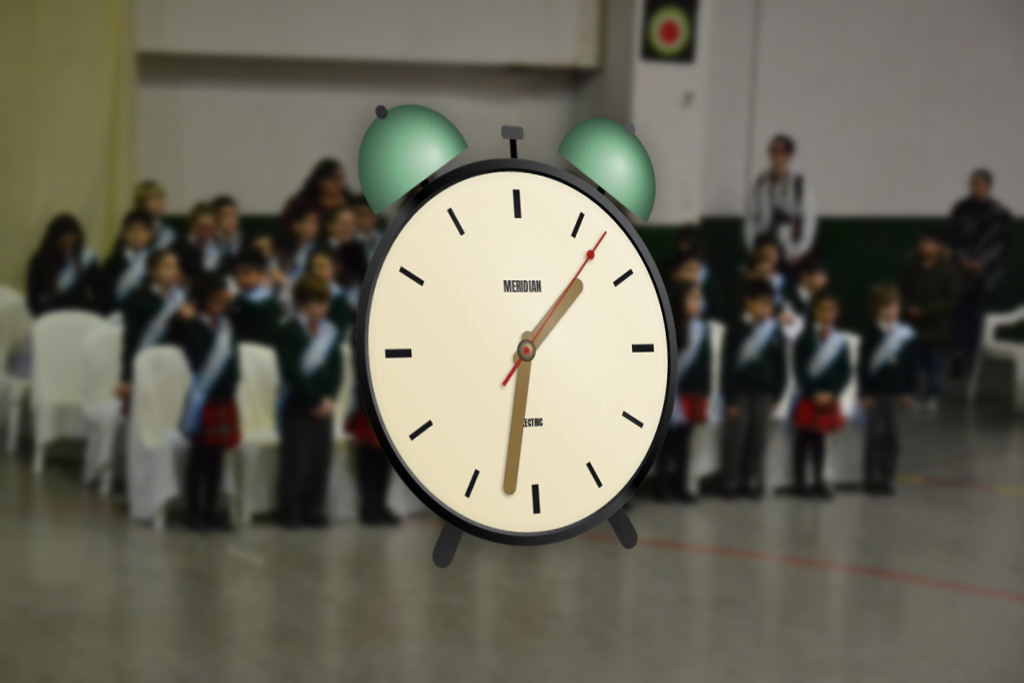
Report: **1:32:07**
